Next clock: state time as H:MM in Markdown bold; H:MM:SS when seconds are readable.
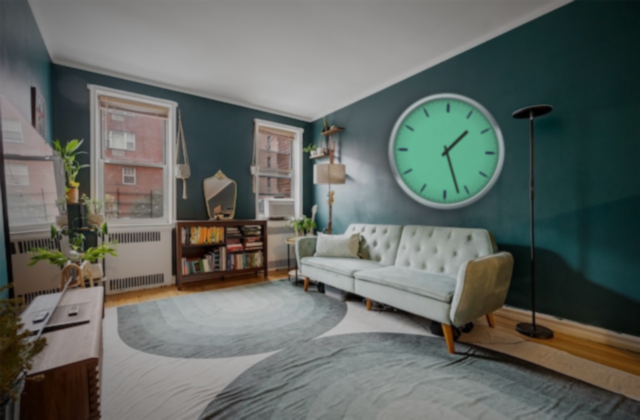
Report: **1:27**
